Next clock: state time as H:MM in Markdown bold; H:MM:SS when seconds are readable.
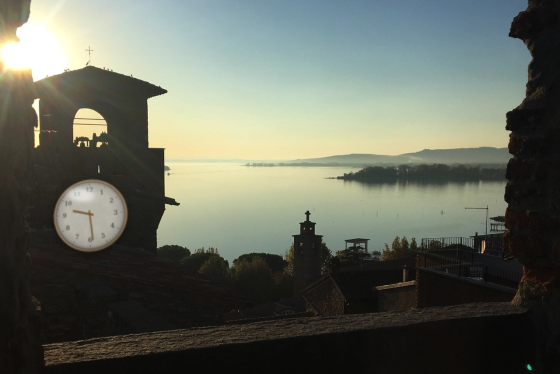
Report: **9:29**
